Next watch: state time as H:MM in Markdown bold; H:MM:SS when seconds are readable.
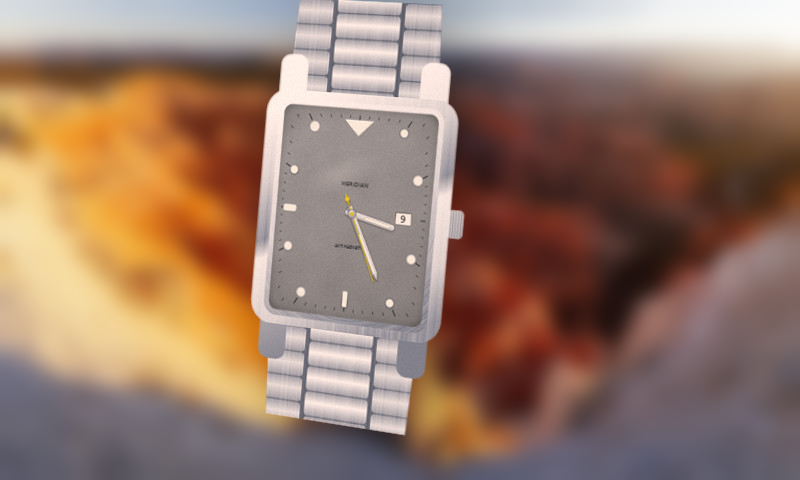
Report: **3:25:26**
